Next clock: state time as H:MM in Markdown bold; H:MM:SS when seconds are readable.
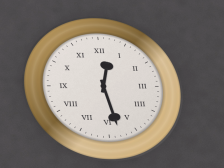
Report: **12:28**
